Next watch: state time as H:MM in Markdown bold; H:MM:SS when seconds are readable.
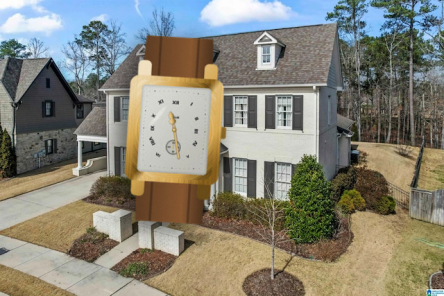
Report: **11:28**
